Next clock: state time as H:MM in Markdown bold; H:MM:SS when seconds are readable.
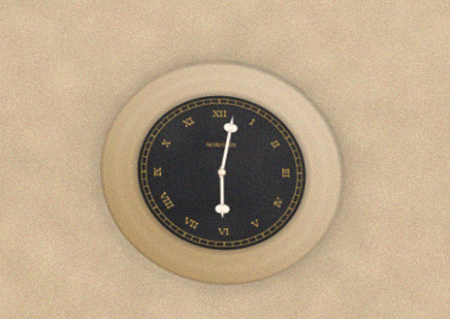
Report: **6:02**
